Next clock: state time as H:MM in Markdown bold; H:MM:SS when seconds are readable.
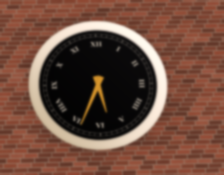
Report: **5:34**
